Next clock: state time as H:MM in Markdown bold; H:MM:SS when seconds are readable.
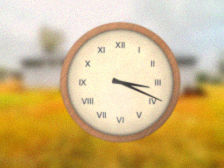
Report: **3:19**
